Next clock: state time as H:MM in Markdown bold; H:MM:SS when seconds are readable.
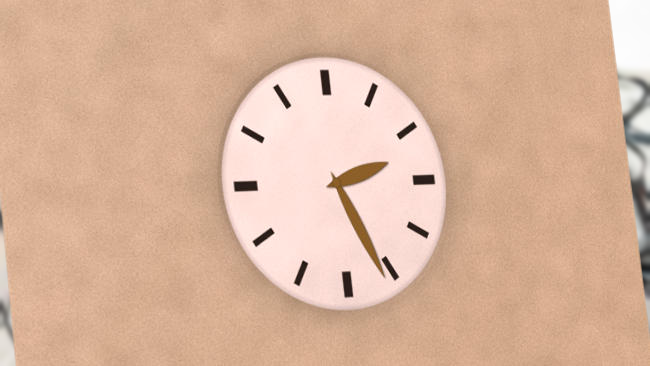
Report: **2:26**
